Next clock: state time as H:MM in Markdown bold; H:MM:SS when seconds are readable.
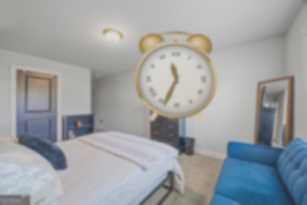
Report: **11:34**
